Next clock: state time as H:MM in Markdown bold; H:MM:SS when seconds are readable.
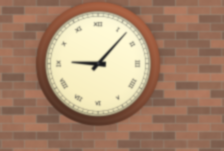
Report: **9:07**
